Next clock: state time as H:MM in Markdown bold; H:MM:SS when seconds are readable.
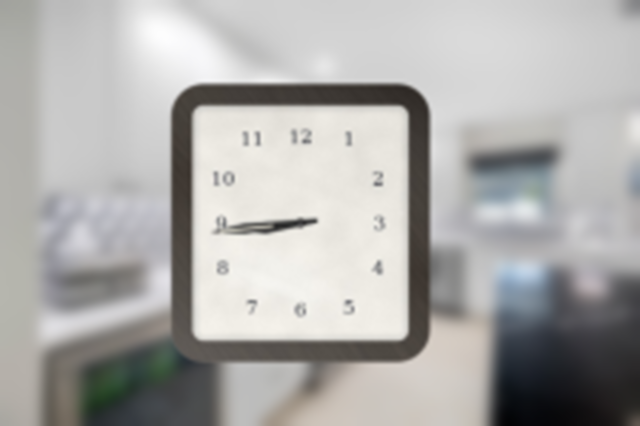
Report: **8:44**
